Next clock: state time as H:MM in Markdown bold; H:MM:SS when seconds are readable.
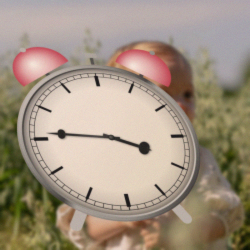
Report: **3:46**
